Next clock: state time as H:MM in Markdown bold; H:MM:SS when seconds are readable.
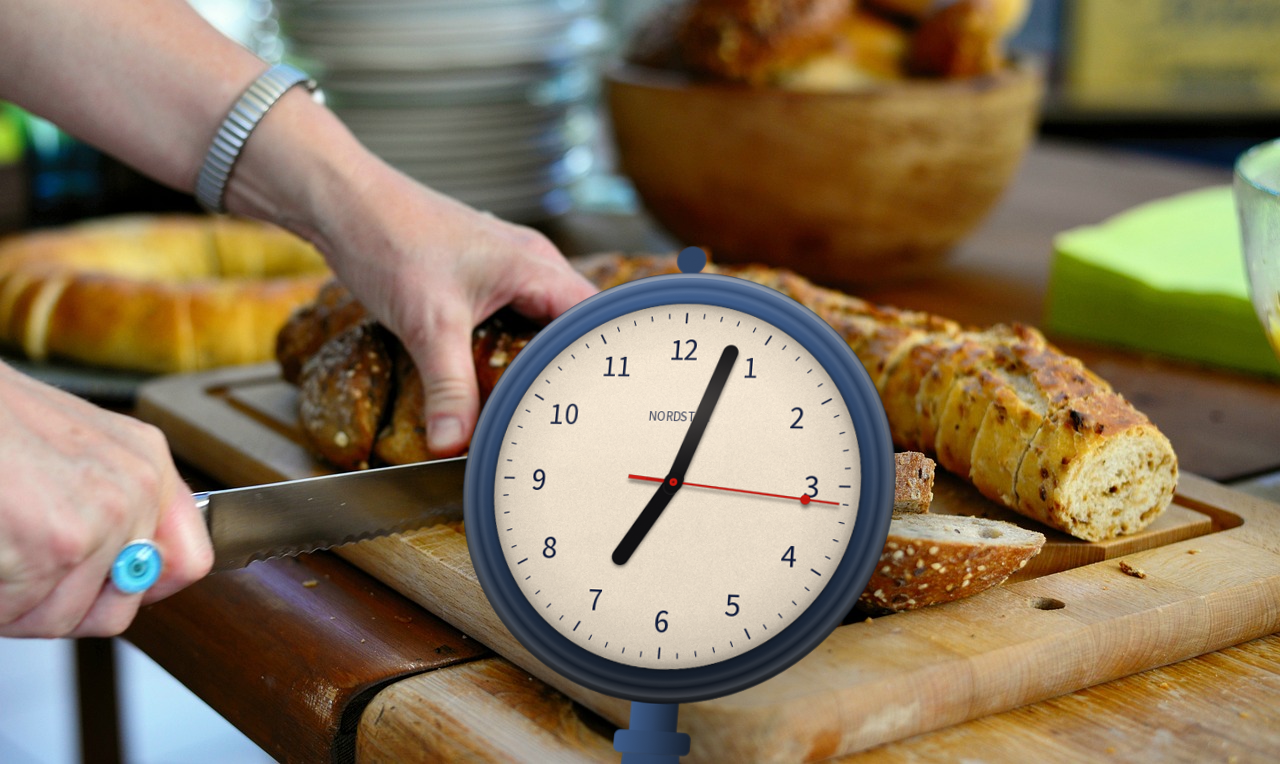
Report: **7:03:16**
